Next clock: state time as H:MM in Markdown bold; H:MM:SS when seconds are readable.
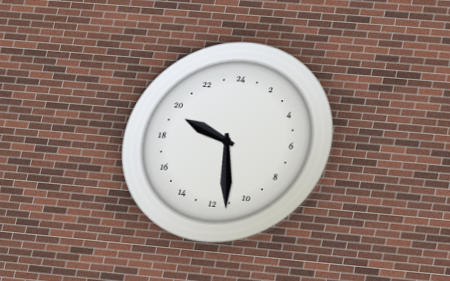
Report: **19:28**
